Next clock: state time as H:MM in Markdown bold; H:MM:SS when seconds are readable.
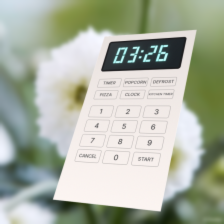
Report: **3:26**
